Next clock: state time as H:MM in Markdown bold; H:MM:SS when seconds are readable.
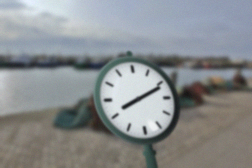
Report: **8:11**
